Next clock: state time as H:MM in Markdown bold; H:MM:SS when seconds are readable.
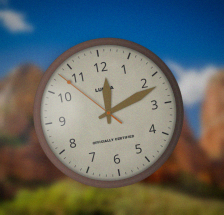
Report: **12:11:53**
